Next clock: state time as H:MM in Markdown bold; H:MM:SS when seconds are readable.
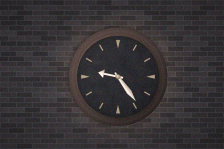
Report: **9:24**
